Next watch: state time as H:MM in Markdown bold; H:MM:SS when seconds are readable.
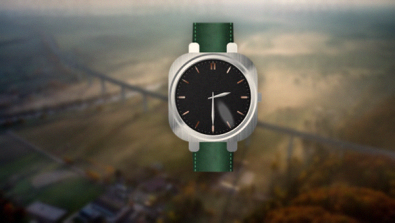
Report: **2:30**
